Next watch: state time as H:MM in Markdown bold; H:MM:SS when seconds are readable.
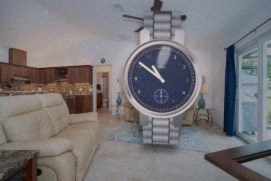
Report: **10:51**
